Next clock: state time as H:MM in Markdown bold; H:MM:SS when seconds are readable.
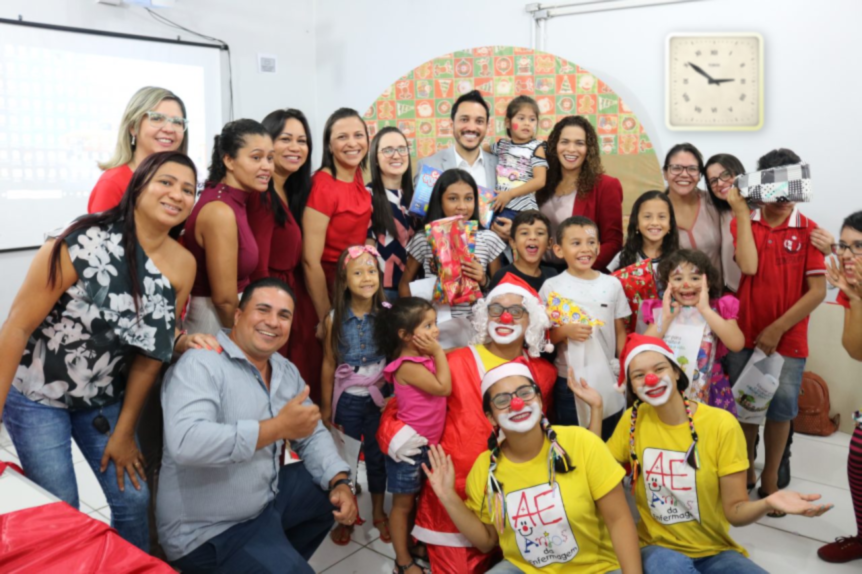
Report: **2:51**
